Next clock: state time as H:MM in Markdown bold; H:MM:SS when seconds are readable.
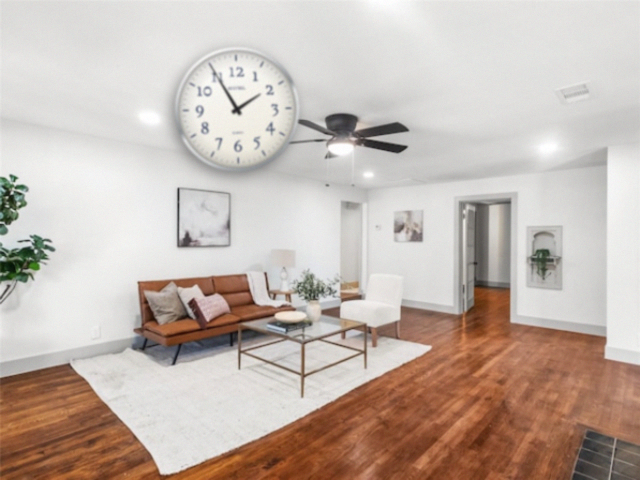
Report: **1:55**
